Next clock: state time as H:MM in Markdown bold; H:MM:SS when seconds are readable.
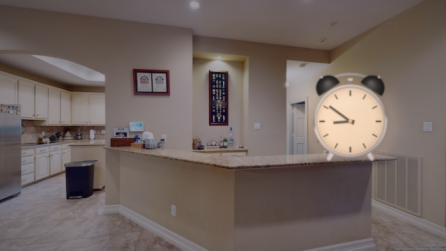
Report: **8:51**
